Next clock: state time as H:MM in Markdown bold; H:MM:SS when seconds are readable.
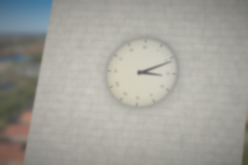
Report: **3:11**
